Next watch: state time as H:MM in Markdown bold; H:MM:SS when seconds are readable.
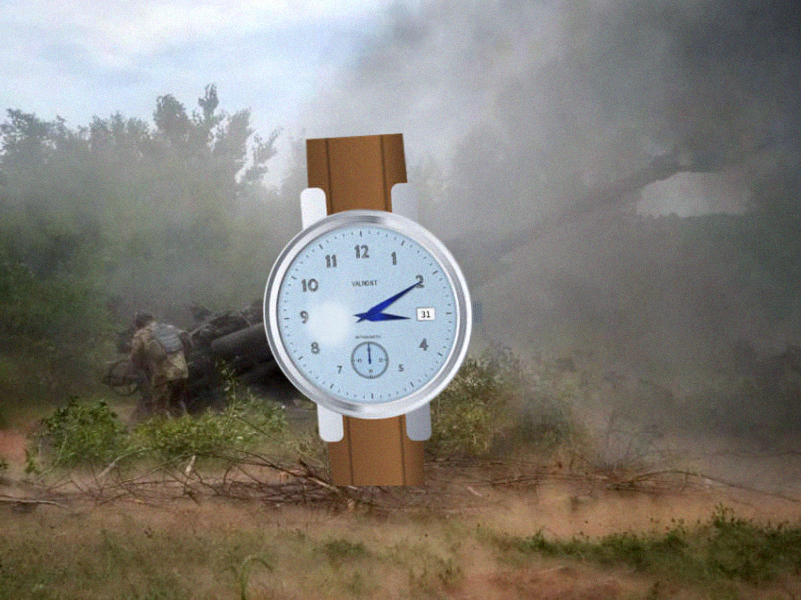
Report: **3:10**
